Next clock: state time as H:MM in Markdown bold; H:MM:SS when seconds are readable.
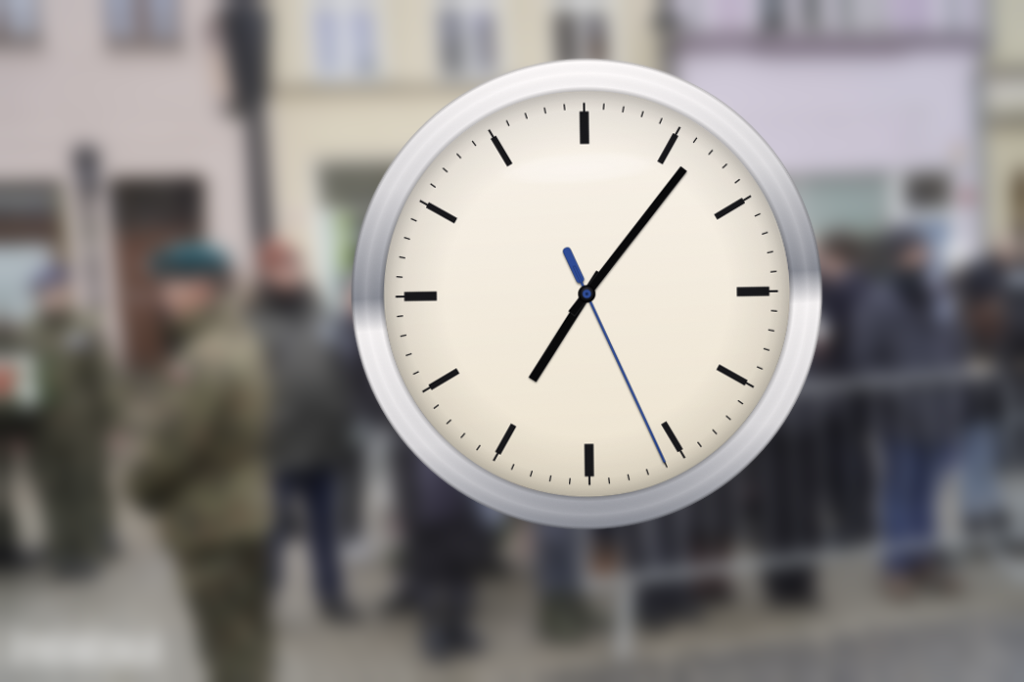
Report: **7:06:26**
